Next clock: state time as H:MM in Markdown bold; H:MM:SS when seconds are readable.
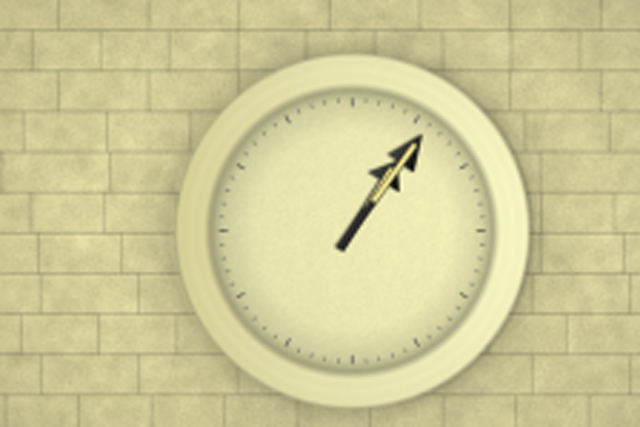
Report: **1:06**
